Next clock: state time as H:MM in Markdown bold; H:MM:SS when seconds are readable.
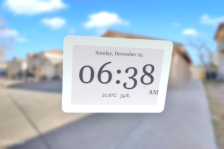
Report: **6:38**
